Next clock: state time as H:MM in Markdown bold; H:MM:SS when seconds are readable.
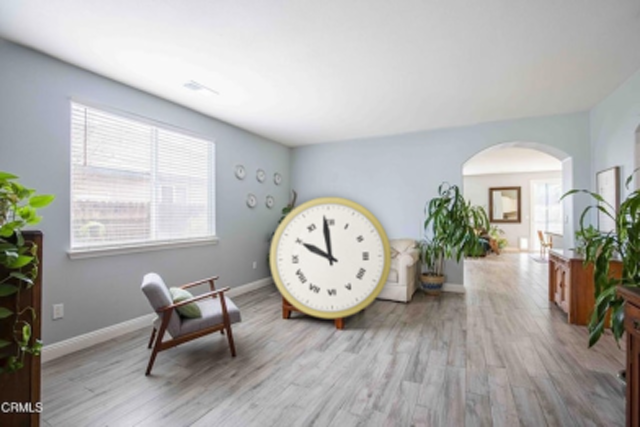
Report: **9:59**
